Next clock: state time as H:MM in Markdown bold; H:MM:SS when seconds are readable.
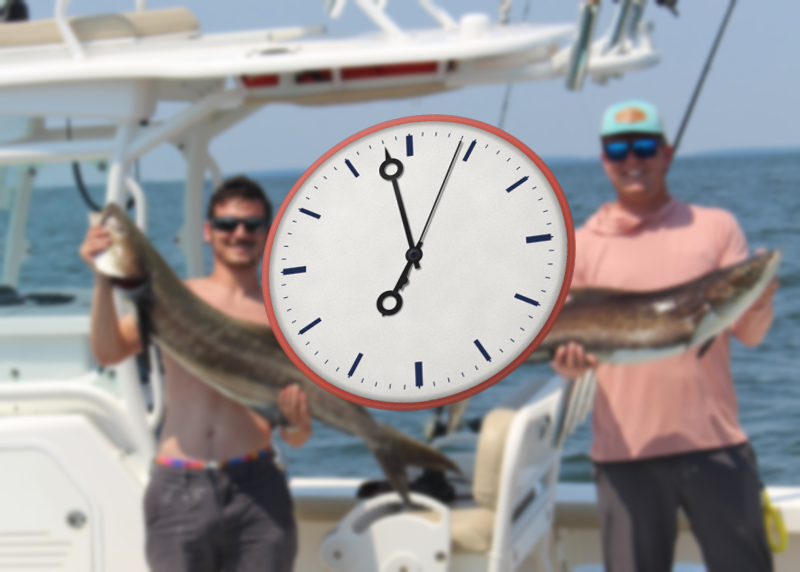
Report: **6:58:04**
